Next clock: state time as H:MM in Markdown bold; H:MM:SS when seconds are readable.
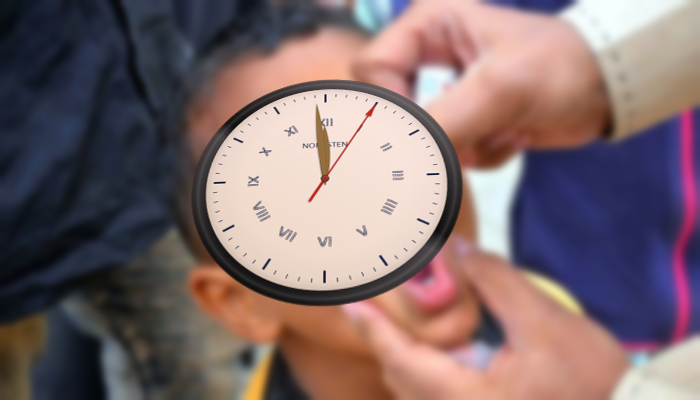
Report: **11:59:05**
